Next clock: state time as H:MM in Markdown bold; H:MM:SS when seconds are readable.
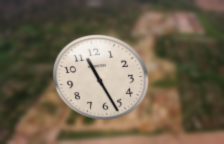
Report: **11:27**
